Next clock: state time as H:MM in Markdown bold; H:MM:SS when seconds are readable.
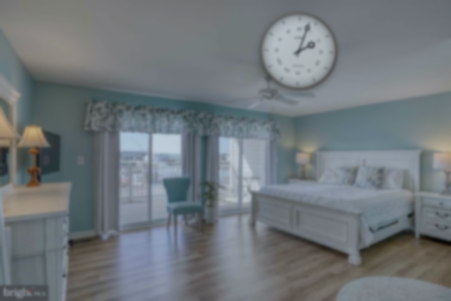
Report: **2:03**
